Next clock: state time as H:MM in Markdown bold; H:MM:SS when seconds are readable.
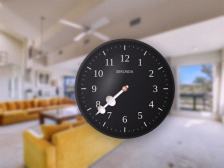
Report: **7:38**
